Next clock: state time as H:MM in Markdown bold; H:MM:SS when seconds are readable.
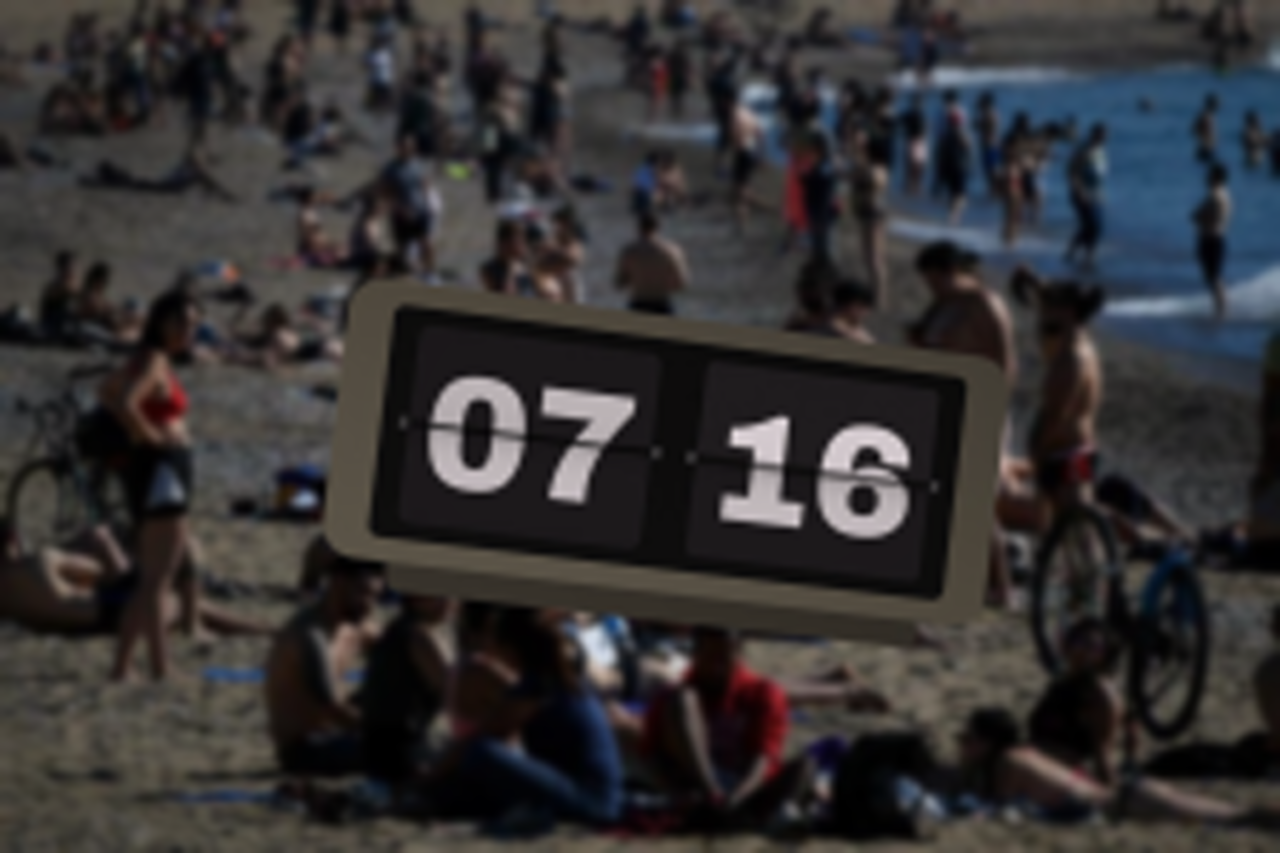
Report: **7:16**
